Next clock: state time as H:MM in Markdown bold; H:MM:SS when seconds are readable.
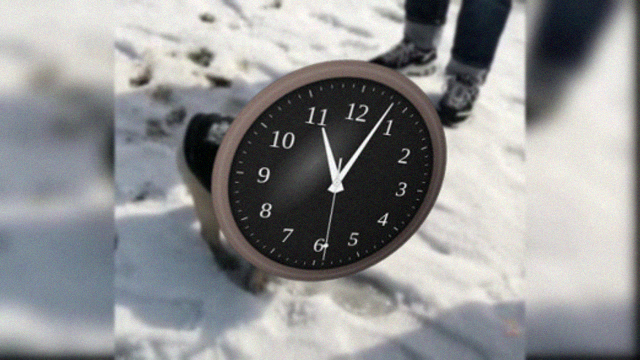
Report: **11:03:29**
